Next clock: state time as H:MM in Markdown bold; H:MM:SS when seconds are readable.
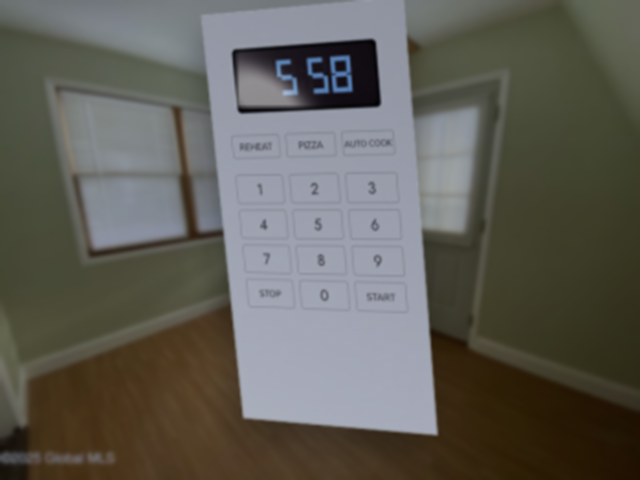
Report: **5:58**
